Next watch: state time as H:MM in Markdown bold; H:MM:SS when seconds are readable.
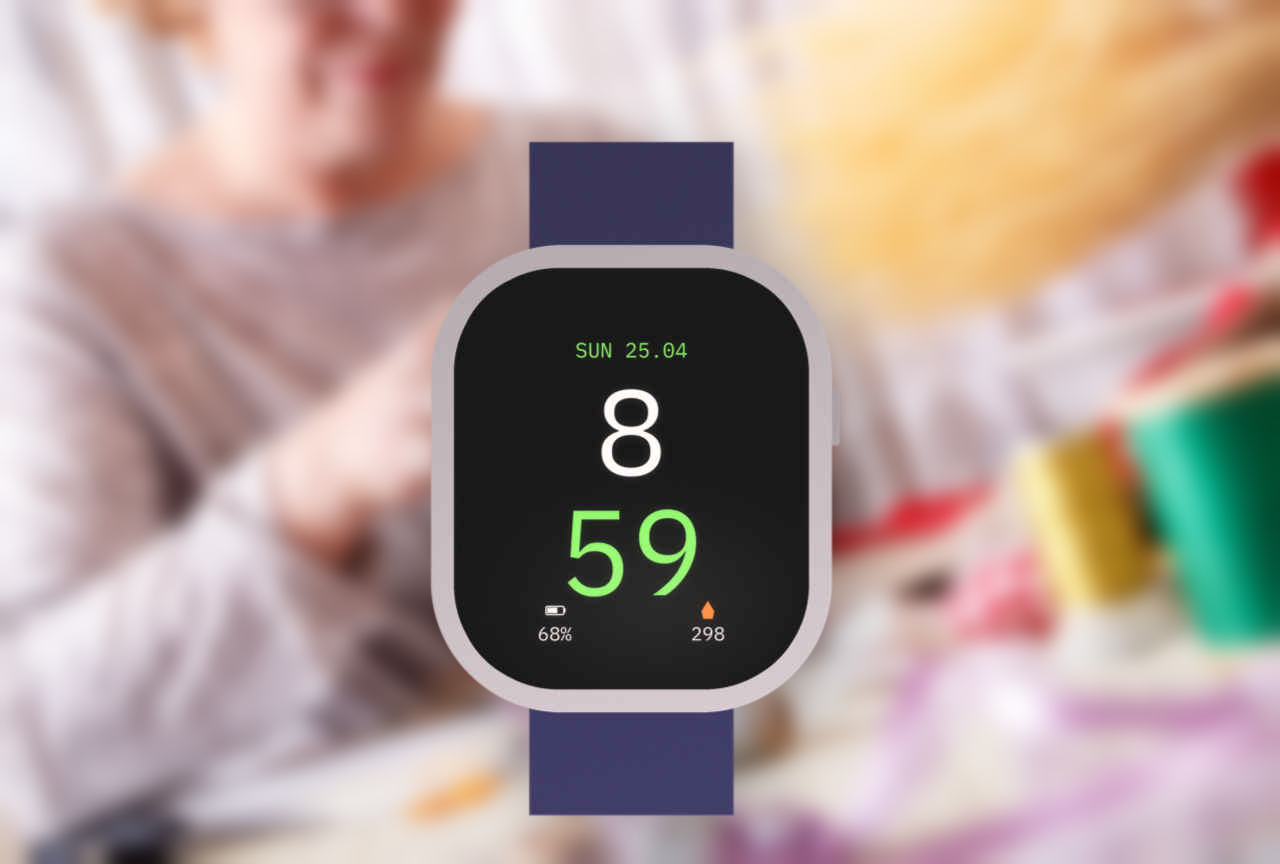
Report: **8:59**
